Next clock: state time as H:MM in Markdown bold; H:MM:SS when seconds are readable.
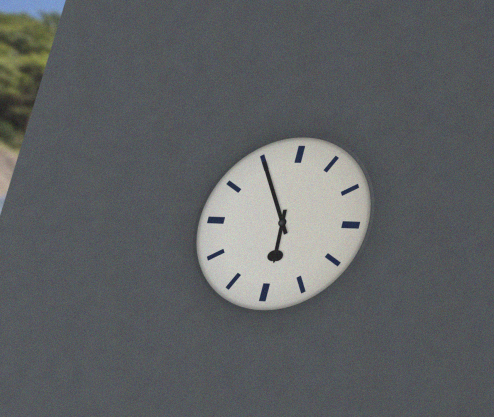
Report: **5:55**
